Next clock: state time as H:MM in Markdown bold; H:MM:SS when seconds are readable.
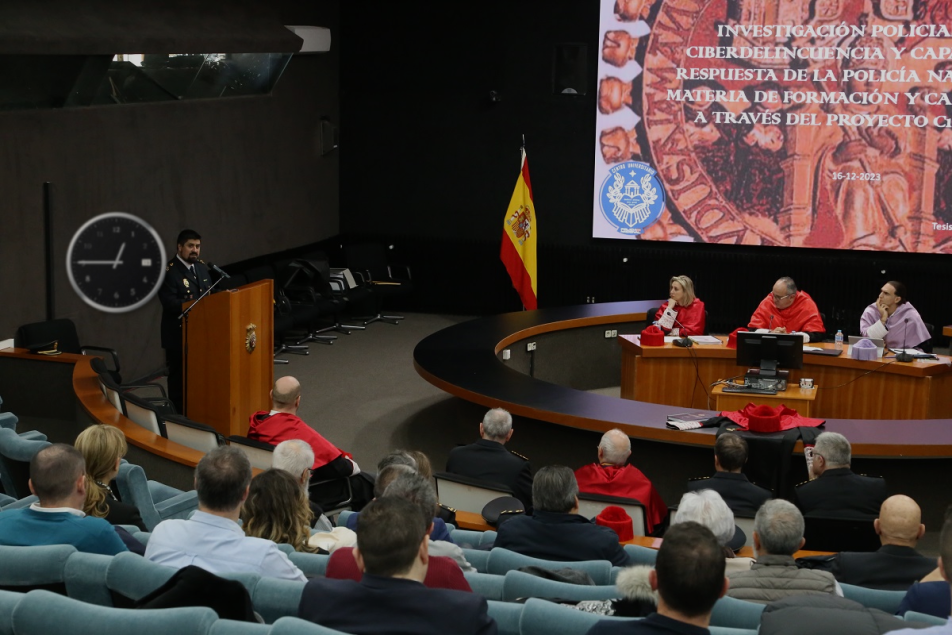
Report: **12:45**
